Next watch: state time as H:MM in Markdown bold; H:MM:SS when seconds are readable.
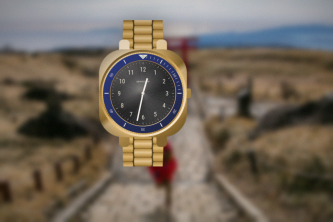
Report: **12:32**
